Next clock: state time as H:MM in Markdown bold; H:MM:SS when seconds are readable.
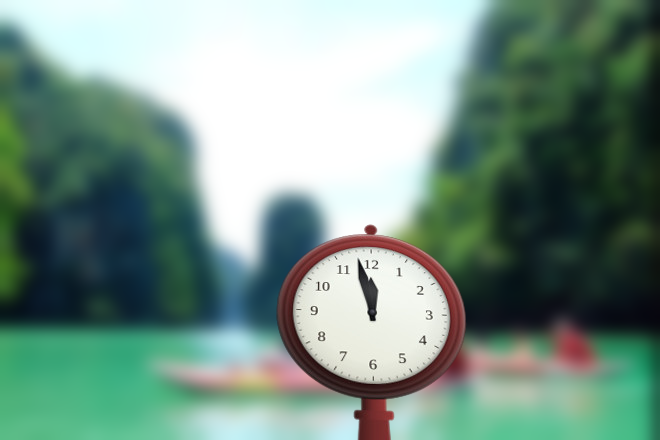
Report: **11:58**
